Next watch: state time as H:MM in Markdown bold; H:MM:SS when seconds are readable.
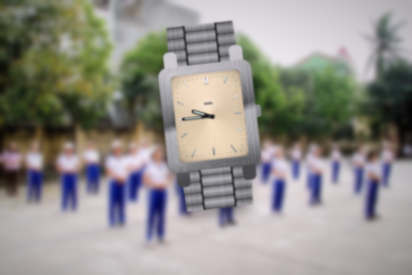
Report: **9:45**
